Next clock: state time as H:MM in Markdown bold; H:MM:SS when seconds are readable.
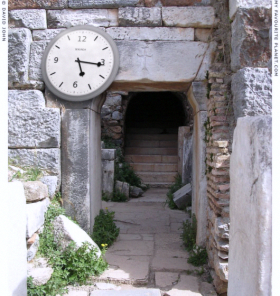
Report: **5:16**
